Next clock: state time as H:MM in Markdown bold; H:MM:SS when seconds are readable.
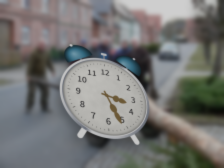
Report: **3:26**
